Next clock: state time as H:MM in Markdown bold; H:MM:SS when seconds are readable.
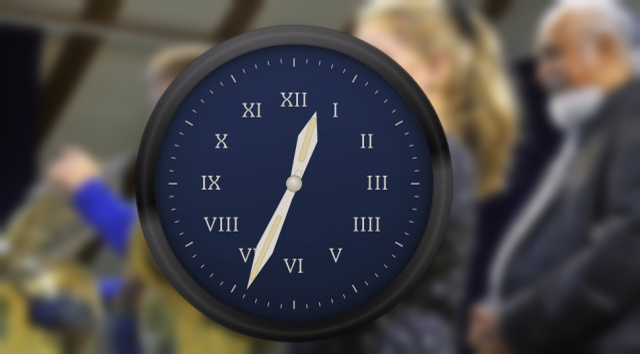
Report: **12:34**
